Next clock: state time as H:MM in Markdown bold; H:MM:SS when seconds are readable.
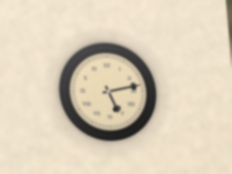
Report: **5:13**
